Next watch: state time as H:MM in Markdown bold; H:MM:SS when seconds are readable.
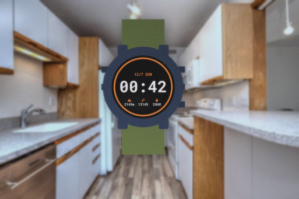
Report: **0:42**
